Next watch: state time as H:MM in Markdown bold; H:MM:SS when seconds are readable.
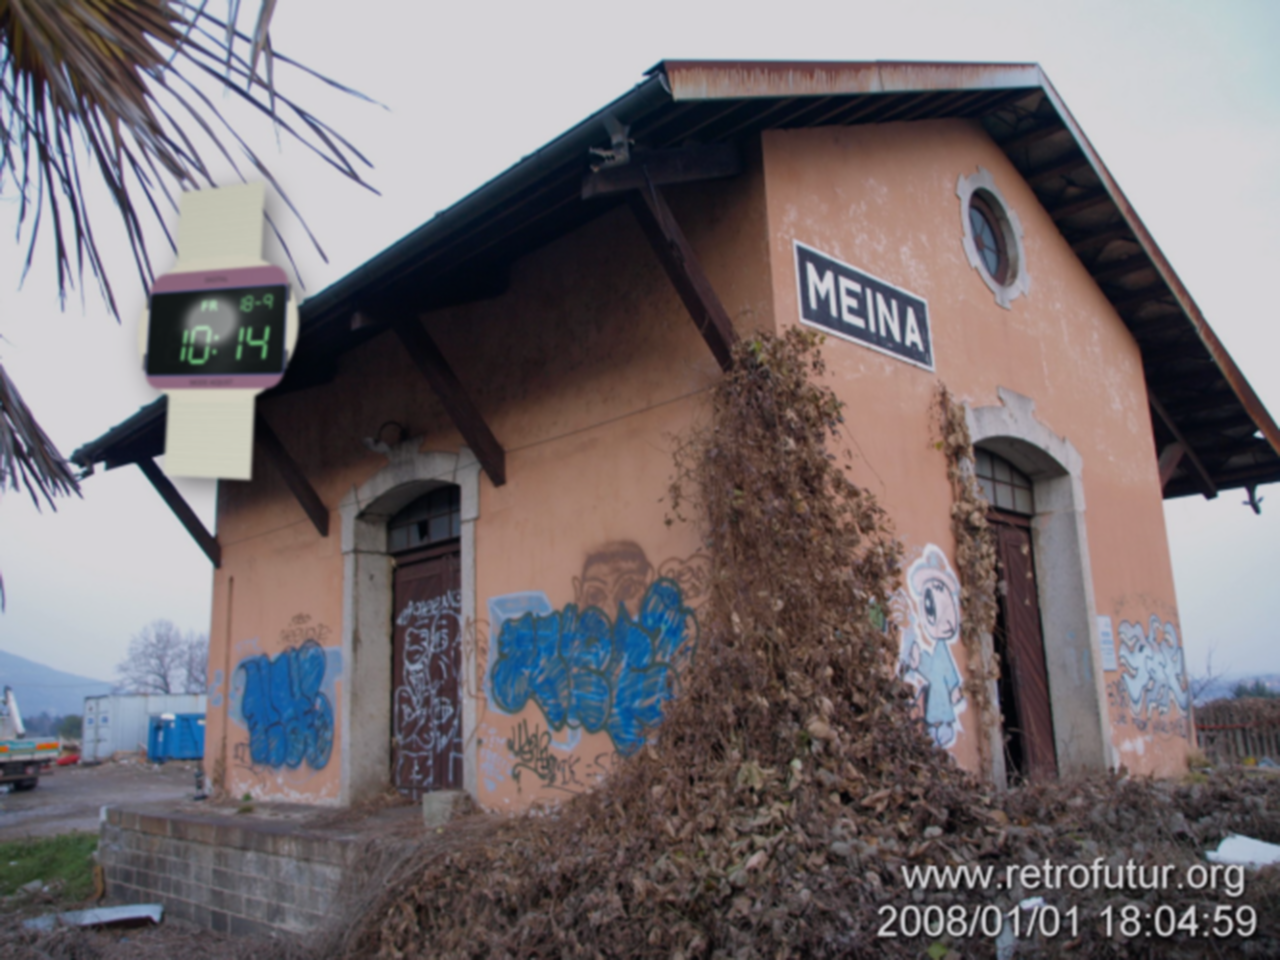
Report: **10:14**
